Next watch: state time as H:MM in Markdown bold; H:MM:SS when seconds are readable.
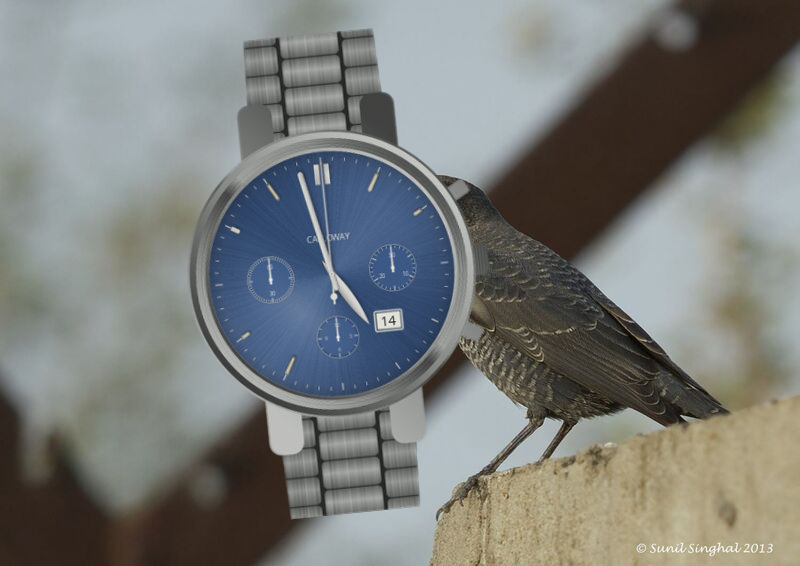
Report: **4:58**
